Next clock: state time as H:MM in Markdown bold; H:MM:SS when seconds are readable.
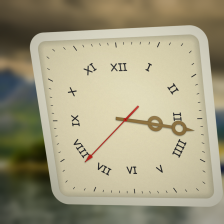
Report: **3:16:38**
